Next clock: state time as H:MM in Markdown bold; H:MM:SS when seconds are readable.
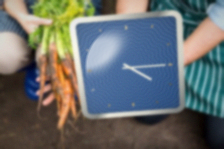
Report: **4:15**
